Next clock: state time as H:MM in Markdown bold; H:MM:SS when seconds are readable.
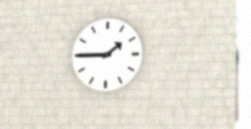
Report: **1:45**
